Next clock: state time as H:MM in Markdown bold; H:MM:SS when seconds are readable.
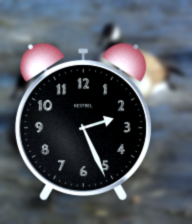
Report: **2:26**
